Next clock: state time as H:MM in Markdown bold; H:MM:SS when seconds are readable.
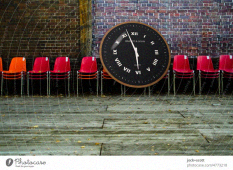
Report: **5:57**
